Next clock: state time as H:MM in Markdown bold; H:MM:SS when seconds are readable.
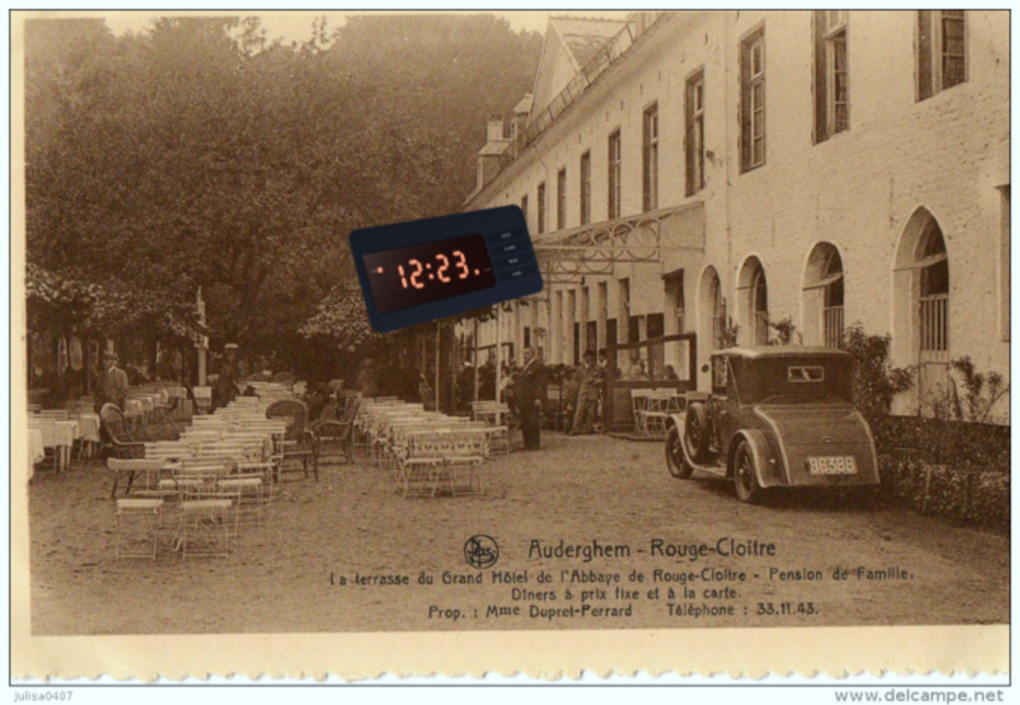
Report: **12:23**
